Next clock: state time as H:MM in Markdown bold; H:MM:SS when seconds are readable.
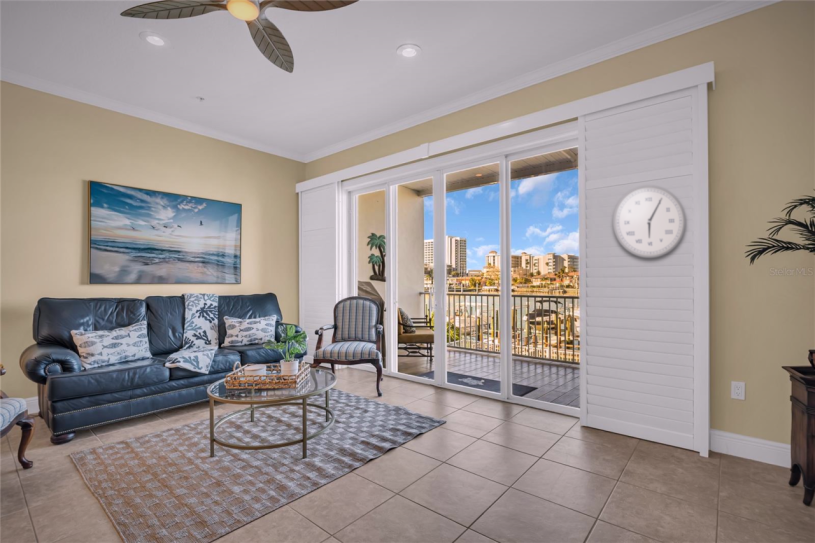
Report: **6:05**
